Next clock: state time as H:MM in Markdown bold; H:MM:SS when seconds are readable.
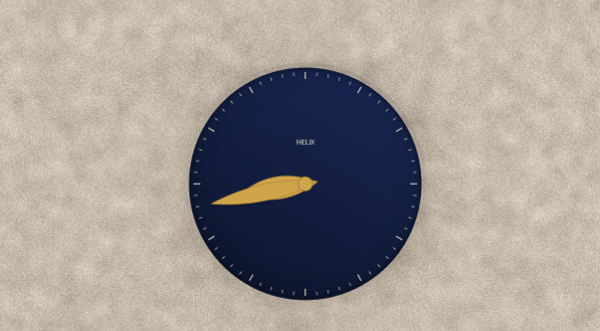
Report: **8:43**
